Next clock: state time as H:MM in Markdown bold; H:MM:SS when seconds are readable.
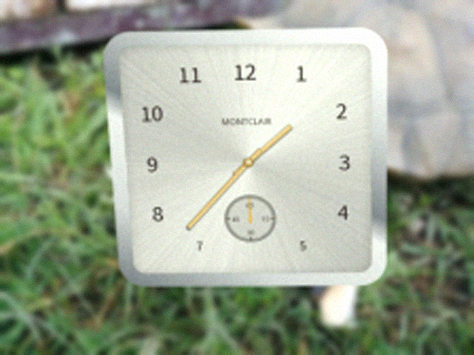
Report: **1:37**
